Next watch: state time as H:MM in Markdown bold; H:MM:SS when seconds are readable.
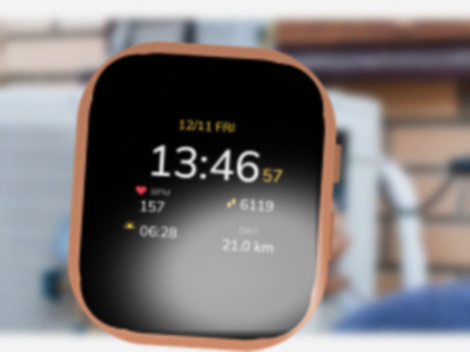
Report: **13:46**
